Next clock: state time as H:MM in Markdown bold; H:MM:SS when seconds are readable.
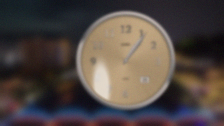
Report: **1:06**
